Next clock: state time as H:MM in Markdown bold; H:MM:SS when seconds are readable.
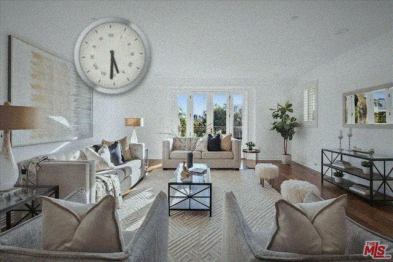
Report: **5:31**
